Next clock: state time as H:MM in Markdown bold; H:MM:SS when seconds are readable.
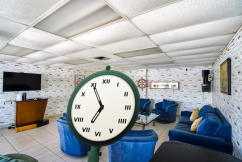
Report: **6:55**
